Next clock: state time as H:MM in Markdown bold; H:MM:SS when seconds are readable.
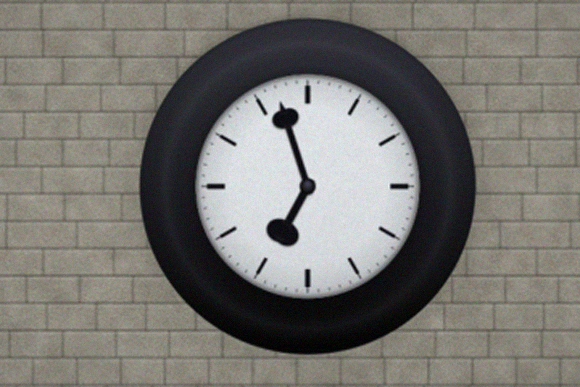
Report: **6:57**
